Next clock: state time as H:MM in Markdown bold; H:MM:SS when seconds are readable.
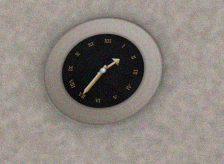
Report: **1:35**
